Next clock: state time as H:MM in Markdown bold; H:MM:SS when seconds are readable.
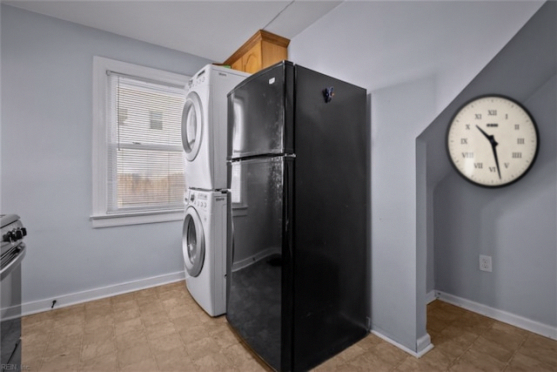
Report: **10:28**
